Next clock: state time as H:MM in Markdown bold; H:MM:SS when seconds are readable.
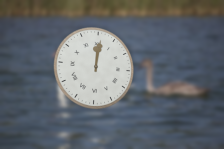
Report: **12:01**
